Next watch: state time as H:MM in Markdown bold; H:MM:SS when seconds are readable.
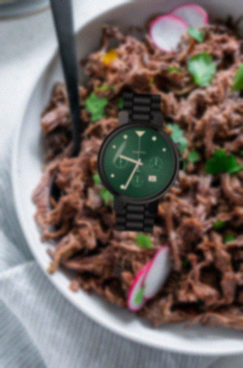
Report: **9:34**
